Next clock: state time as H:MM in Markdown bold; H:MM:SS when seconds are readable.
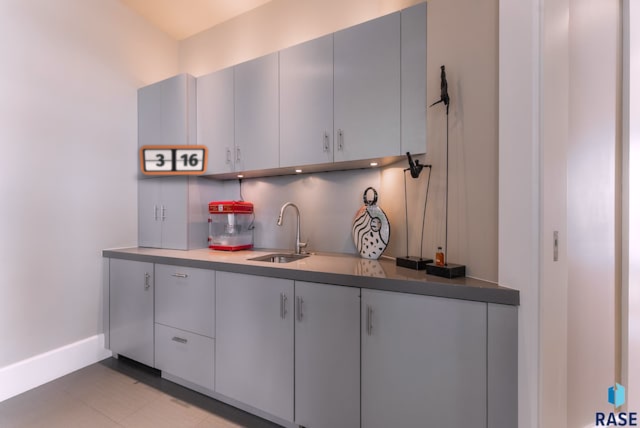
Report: **3:16**
